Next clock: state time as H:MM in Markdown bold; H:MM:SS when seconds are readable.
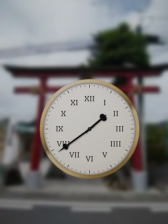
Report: **1:39**
